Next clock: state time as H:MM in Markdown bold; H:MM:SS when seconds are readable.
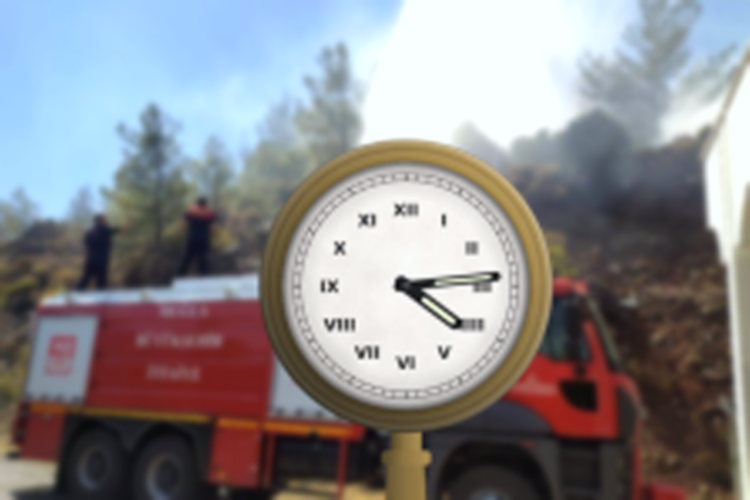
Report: **4:14**
